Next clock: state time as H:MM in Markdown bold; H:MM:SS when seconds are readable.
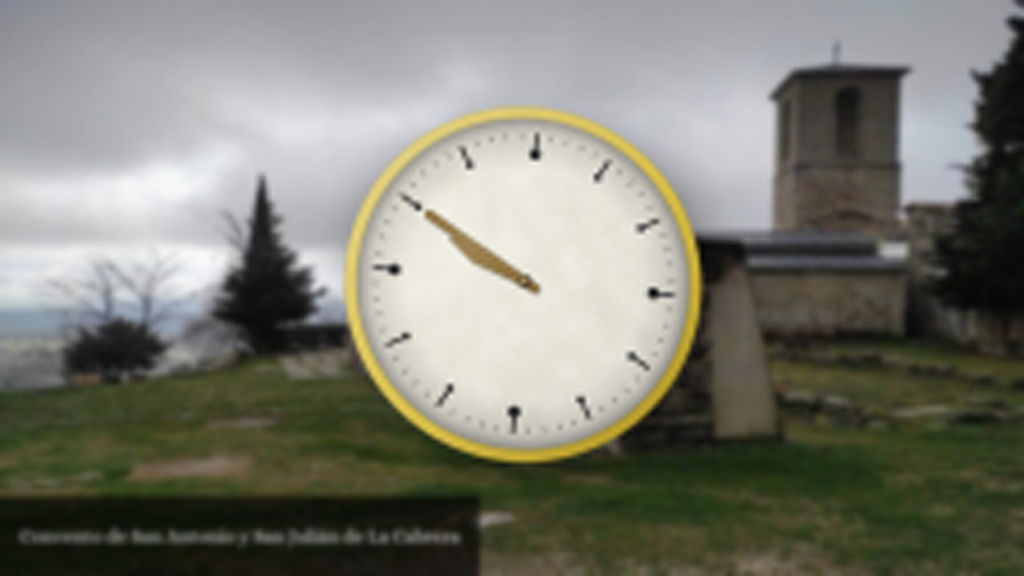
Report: **9:50**
